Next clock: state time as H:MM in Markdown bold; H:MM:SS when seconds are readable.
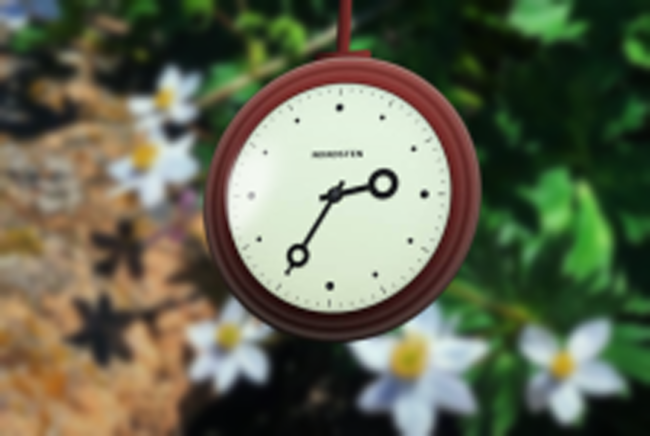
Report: **2:35**
